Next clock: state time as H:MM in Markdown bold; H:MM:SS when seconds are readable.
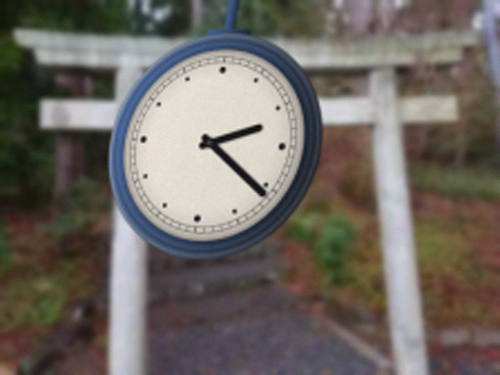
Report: **2:21**
